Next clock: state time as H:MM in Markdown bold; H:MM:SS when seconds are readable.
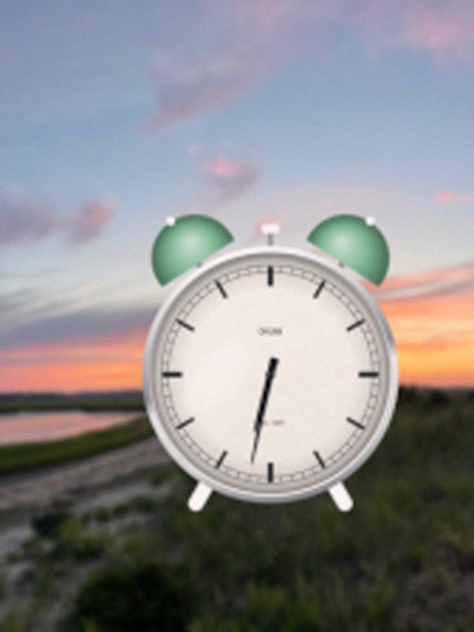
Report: **6:32**
